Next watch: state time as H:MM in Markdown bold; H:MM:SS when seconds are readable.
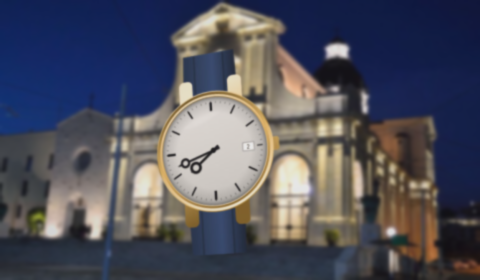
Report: **7:42**
